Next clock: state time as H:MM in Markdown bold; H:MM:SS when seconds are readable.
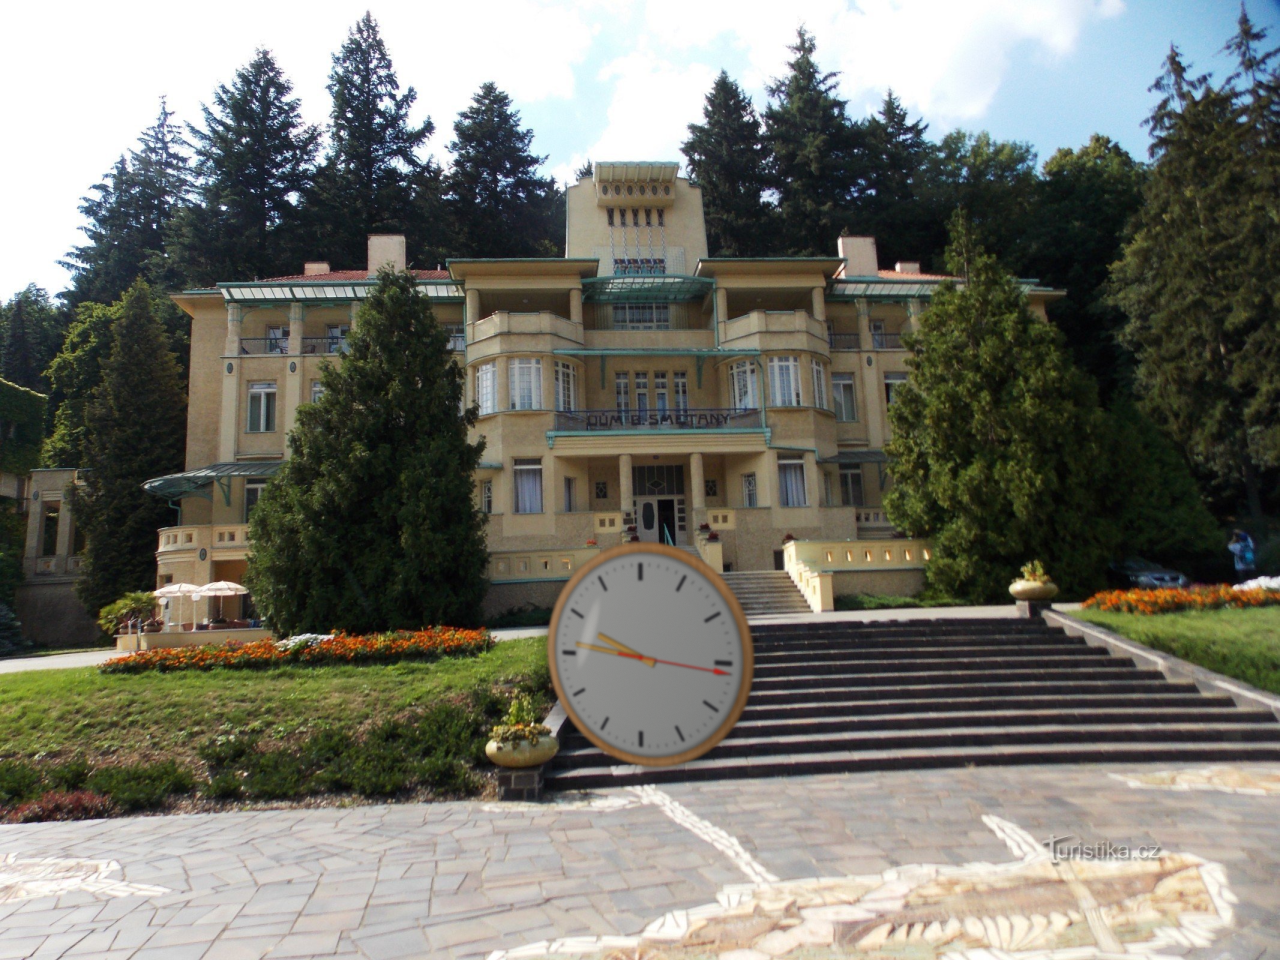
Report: **9:46:16**
